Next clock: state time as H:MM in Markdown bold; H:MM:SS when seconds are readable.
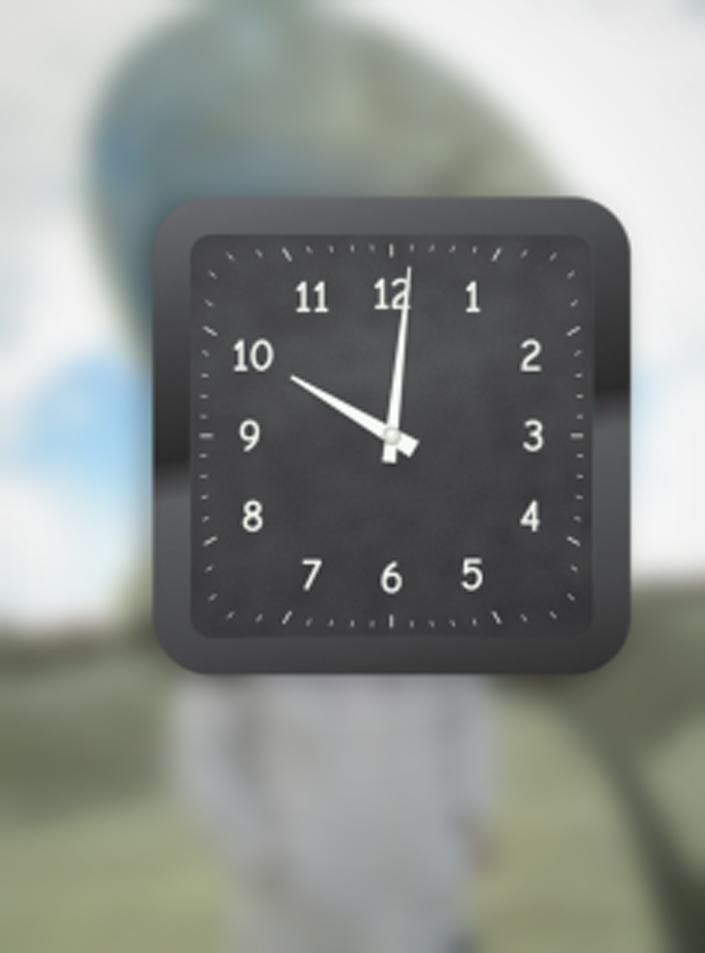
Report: **10:01**
